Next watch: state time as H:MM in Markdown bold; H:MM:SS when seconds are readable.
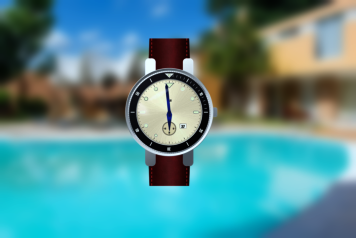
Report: **5:59**
